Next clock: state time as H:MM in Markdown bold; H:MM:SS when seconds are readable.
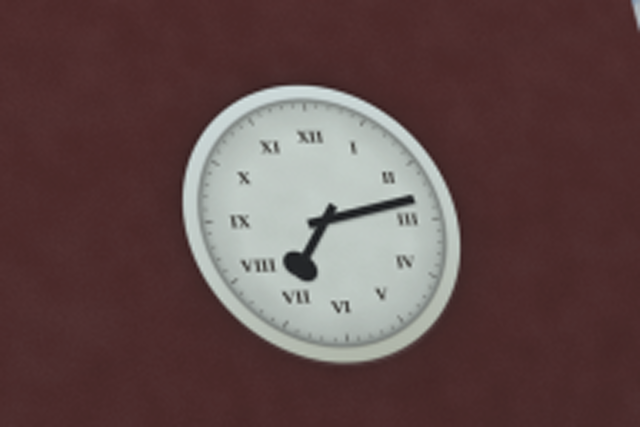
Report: **7:13**
